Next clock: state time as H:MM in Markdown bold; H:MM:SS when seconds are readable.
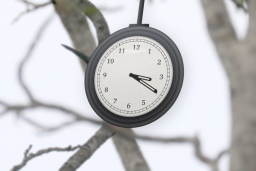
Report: **3:20**
